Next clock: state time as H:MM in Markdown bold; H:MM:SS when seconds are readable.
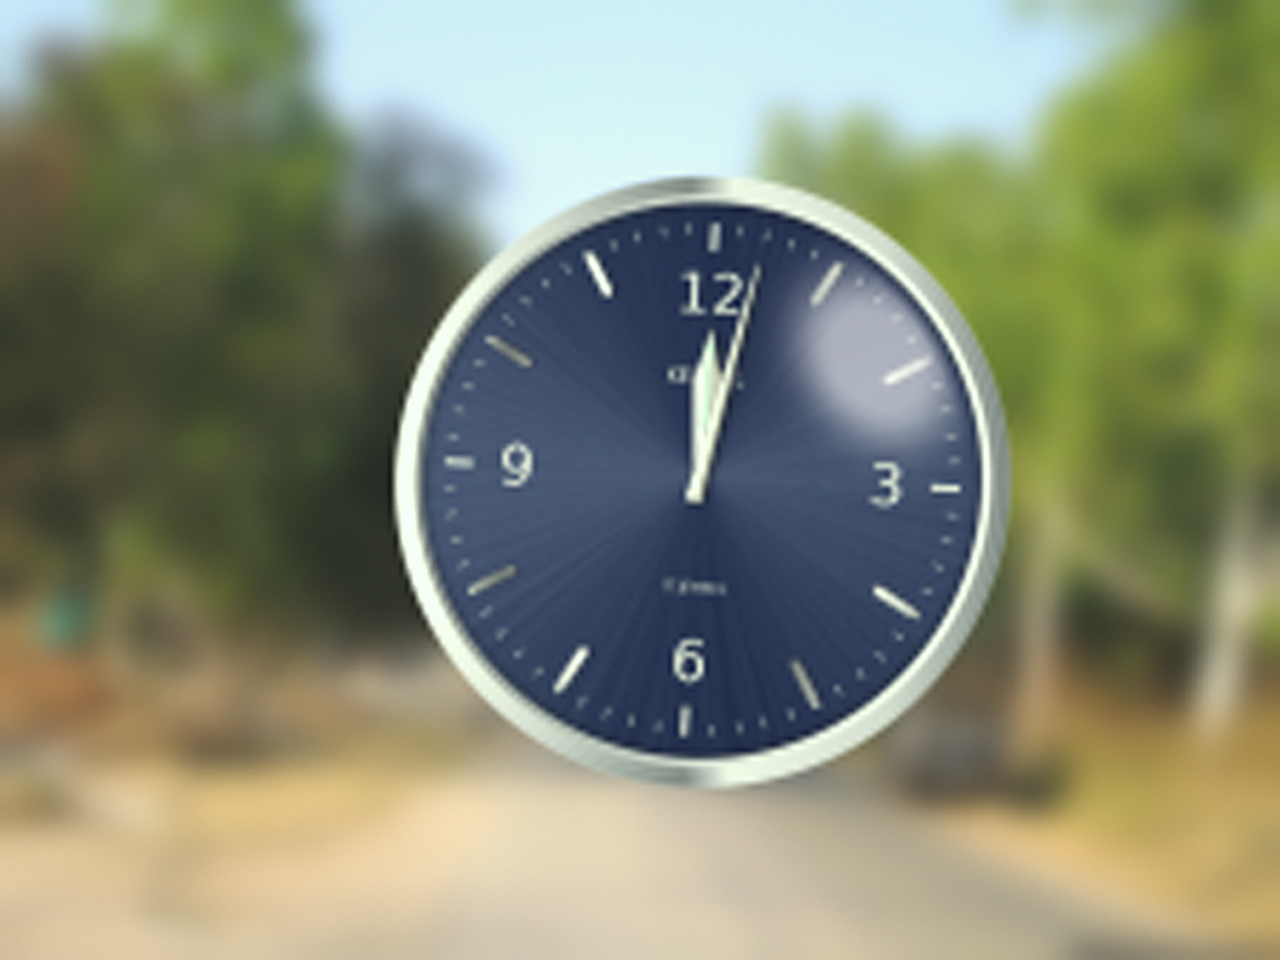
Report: **12:02**
